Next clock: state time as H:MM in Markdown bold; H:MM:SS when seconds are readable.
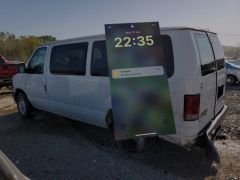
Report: **22:35**
